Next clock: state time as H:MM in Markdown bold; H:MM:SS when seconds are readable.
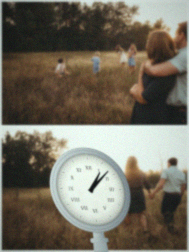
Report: **1:08**
